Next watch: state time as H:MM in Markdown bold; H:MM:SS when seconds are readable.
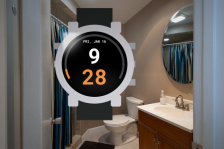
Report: **9:28**
